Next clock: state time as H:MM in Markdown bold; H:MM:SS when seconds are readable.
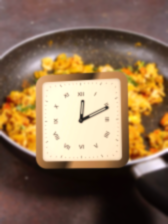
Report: **12:11**
